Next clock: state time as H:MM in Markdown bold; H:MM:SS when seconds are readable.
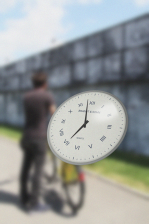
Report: **6:58**
